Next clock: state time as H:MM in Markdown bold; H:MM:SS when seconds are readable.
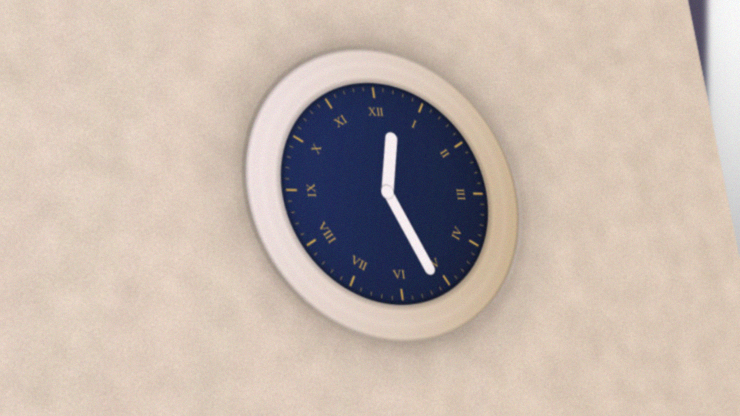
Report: **12:26**
